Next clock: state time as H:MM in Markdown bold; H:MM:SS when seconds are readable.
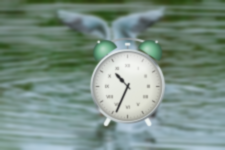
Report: **10:34**
